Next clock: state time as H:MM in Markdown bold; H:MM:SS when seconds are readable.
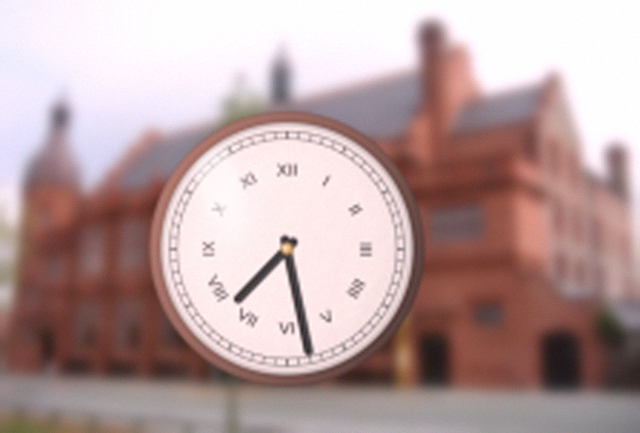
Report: **7:28**
